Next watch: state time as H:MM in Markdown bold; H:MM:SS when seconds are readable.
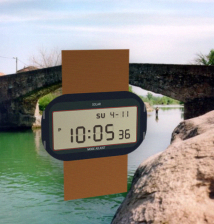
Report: **10:05:36**
